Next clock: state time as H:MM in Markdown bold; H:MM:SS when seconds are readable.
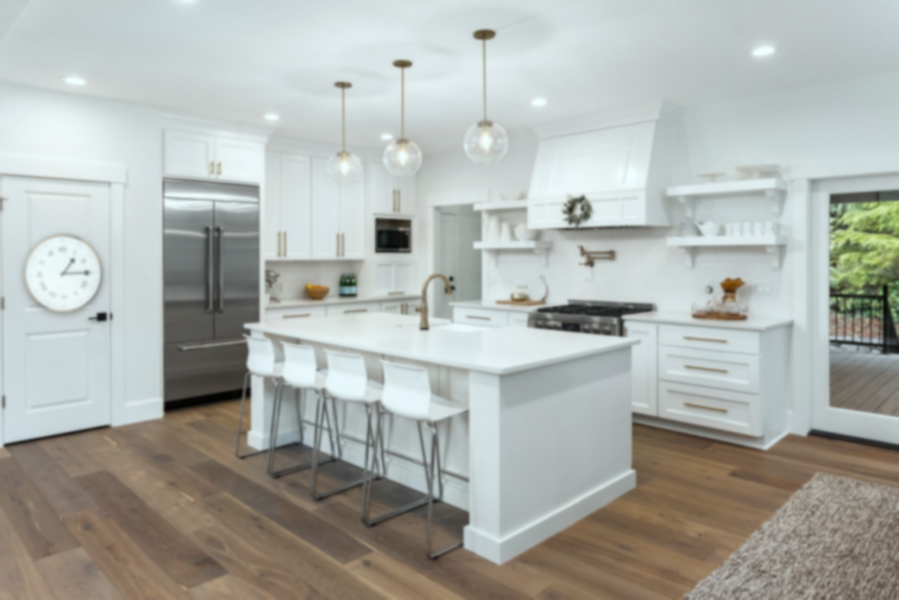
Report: **1:15**
